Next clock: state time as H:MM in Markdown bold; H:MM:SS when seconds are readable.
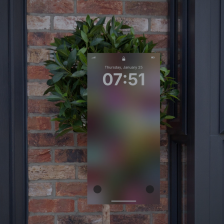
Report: **7:51**
